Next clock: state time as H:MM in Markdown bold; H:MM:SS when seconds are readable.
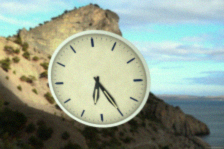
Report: **6:25**
